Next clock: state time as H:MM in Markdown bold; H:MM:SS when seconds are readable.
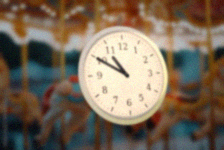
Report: **10:50**
